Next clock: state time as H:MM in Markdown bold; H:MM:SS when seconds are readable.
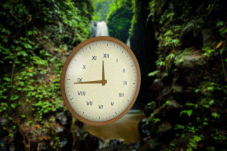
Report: **11:44**
